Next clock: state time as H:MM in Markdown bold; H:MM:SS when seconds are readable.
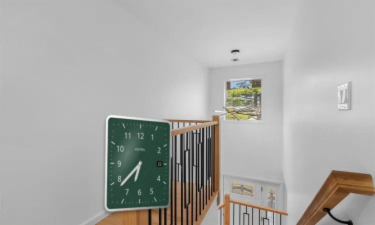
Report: **6:38**
